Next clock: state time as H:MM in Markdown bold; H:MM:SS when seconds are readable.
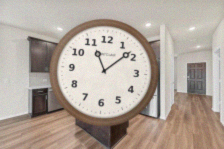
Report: **11:08**
